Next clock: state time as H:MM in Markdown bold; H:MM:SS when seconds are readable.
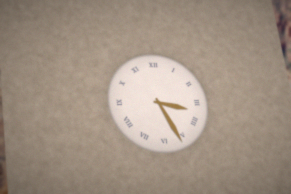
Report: **3:26**
